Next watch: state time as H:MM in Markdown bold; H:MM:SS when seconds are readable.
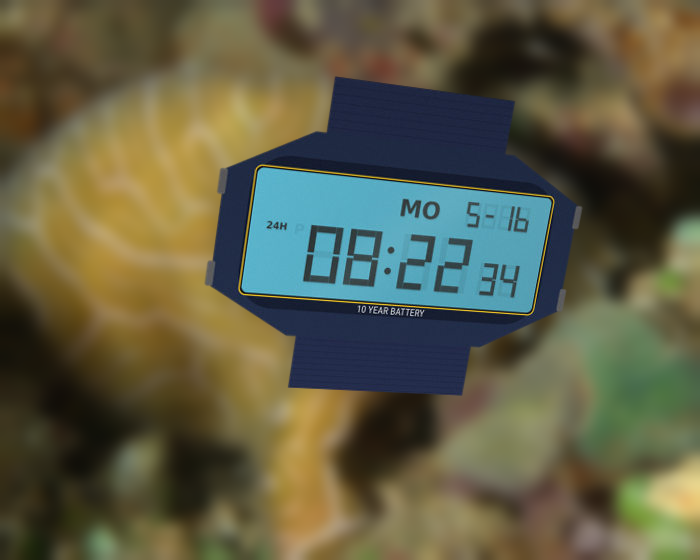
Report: **8:22:34**
